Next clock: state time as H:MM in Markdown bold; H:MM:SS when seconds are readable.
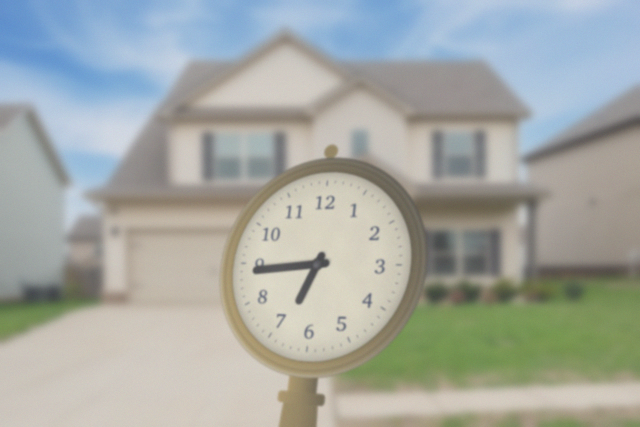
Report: **6:44**
